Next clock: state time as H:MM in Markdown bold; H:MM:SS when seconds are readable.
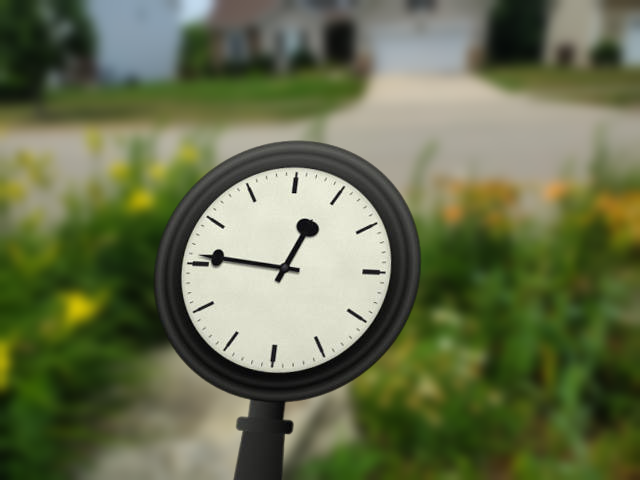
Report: **12:46**
